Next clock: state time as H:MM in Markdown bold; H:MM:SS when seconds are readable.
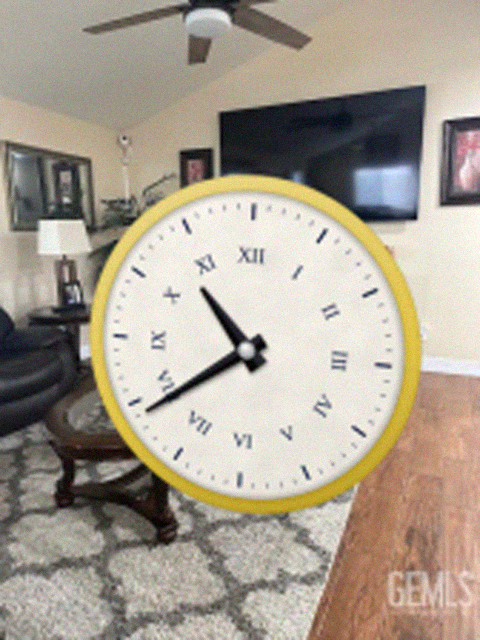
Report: **10:39**
